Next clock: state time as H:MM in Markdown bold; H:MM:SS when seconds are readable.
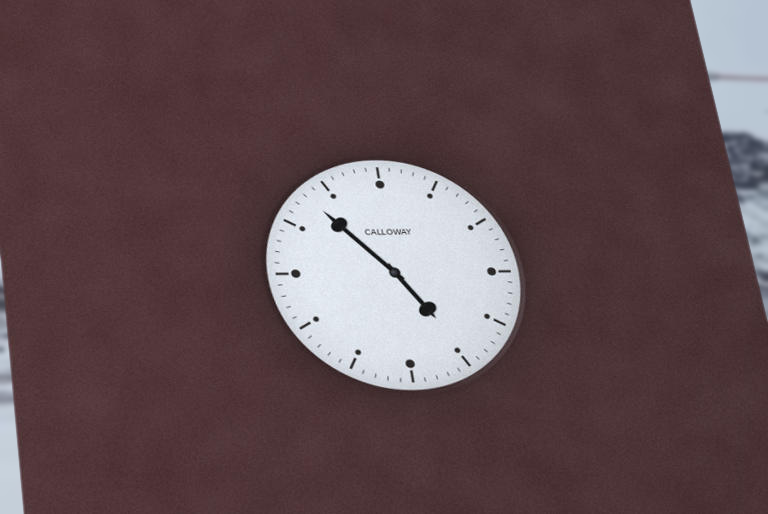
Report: **4:53**
